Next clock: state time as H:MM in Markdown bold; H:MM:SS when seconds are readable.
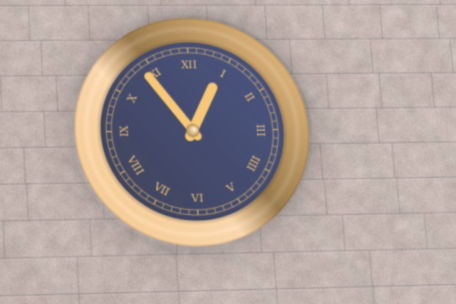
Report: **12:54**
